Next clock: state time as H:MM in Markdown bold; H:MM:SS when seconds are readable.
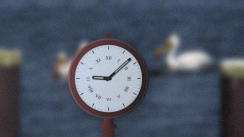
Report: **9:08**
